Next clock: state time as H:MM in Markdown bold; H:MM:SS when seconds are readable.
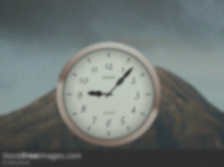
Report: **9:07**
